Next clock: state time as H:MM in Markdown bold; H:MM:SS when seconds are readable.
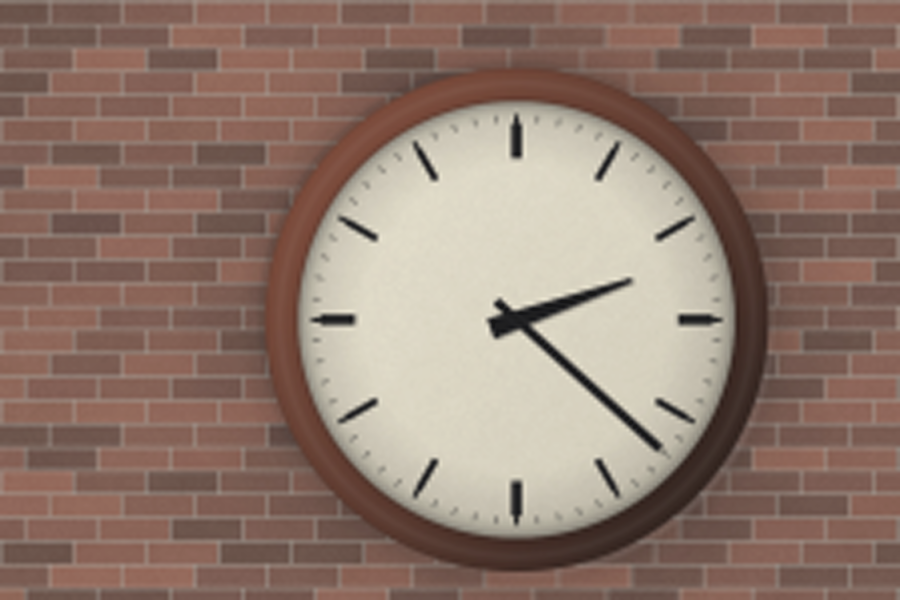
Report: **2:22**
